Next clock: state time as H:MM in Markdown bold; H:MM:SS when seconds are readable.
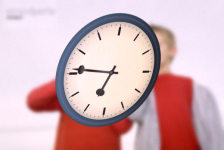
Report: **6:46**
